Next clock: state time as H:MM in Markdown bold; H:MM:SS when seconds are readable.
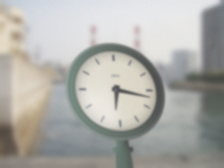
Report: **6:17**
